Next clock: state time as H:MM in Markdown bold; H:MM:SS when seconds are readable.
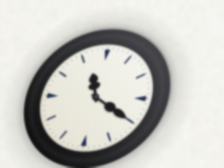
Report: **11:20**
